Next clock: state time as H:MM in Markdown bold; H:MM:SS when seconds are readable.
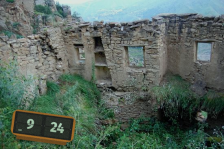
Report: **9:24**
